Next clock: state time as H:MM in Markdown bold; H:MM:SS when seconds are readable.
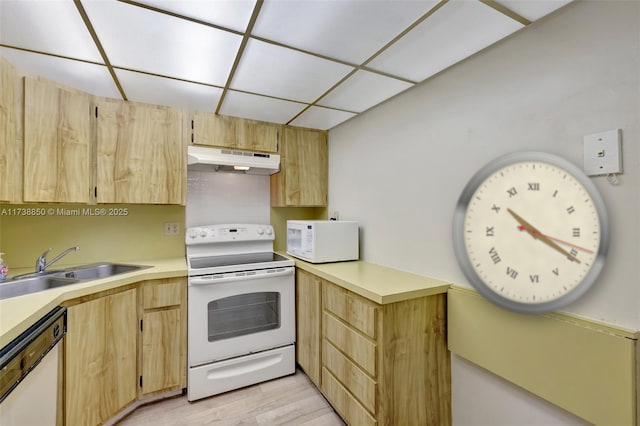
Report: **10:20:18**
